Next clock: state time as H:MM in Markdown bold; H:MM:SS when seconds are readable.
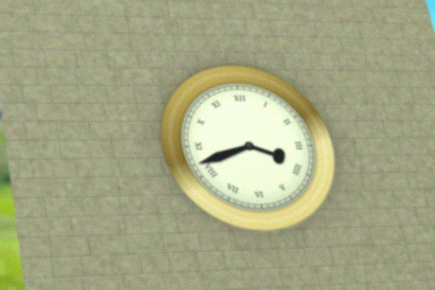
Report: **3:42**
